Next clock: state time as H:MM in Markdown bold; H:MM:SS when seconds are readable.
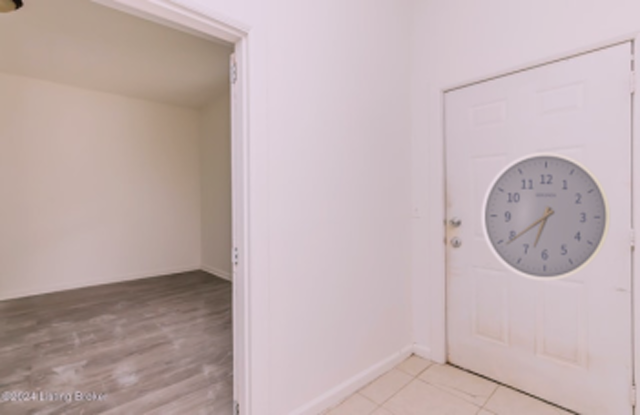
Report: **6:39**
